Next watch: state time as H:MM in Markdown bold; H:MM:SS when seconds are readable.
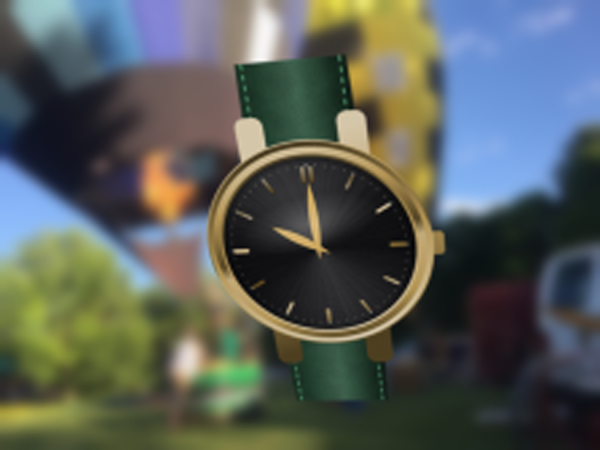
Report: **10:00**
